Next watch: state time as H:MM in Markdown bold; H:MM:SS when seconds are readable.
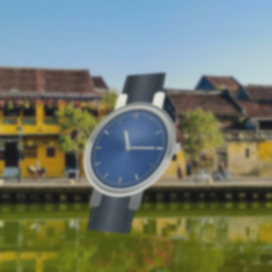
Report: **11:15**
